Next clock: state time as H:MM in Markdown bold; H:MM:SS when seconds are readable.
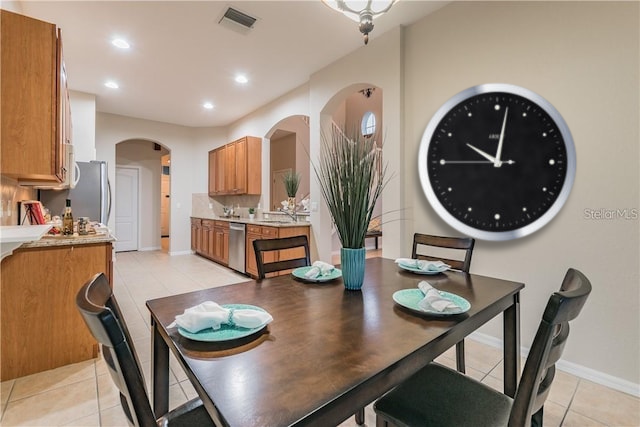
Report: **10:01:45**
